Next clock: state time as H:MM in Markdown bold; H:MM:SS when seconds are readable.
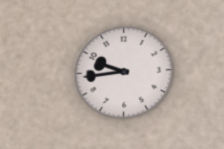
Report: **9:44**
